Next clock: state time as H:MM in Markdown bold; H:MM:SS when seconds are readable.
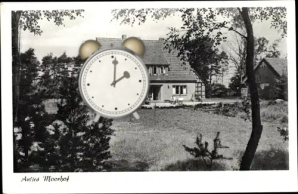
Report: **2:01**
